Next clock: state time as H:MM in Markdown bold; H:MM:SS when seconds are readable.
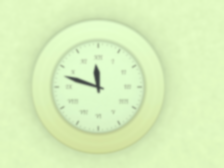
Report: **11:48**
